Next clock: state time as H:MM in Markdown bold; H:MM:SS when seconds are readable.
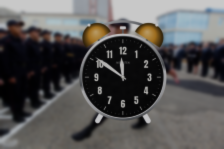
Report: **11:51**
